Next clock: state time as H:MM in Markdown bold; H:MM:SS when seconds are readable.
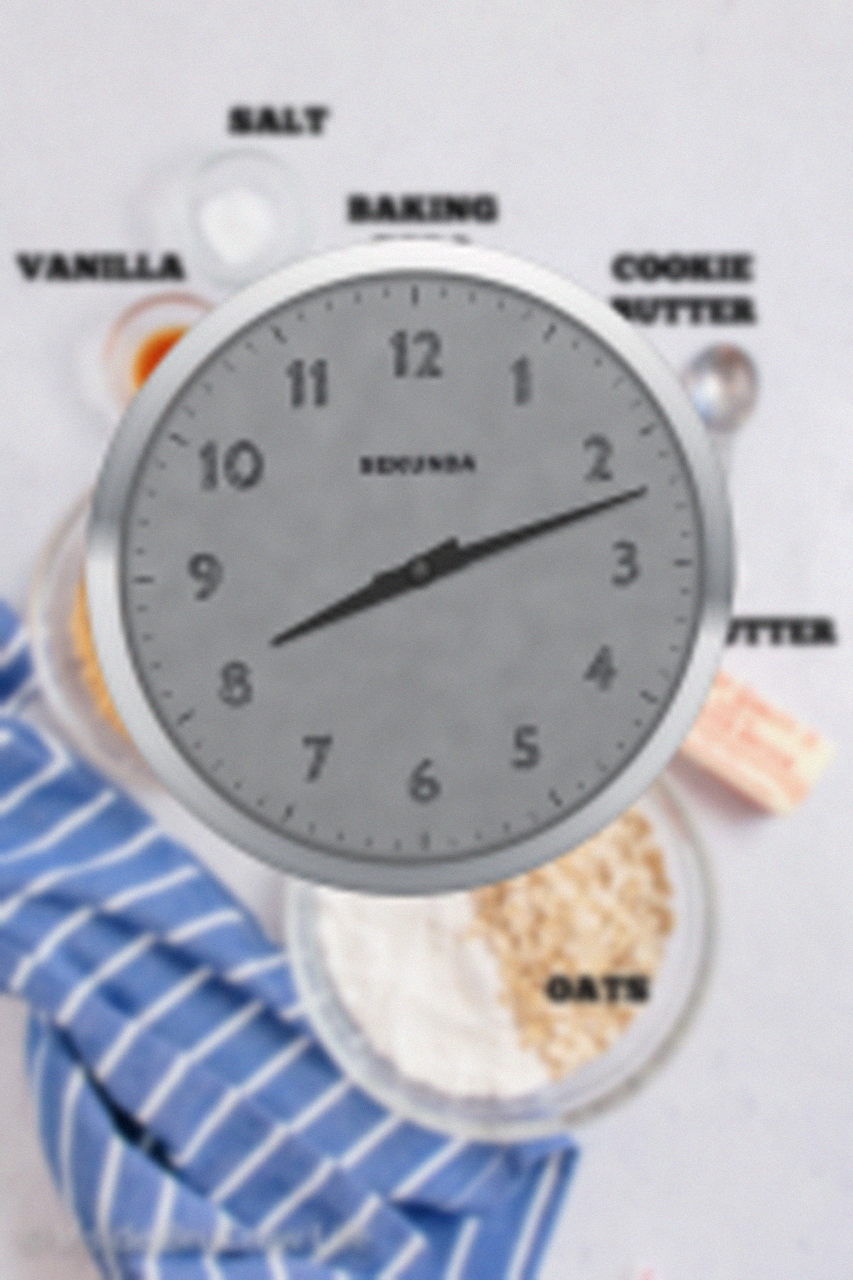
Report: **8:12**
